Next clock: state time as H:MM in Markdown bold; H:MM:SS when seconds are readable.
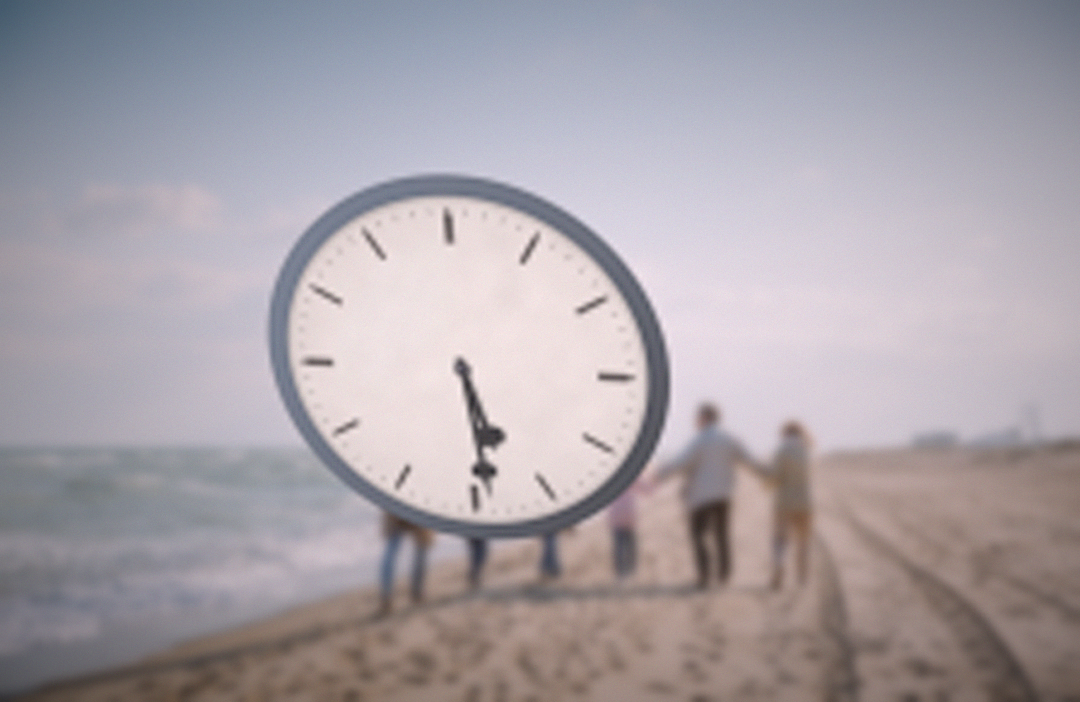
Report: **5:29**
